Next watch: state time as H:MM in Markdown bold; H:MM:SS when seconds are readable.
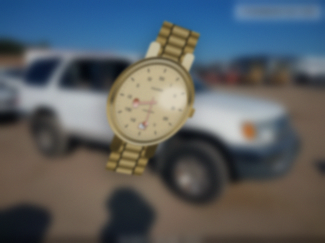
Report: **8:29**
